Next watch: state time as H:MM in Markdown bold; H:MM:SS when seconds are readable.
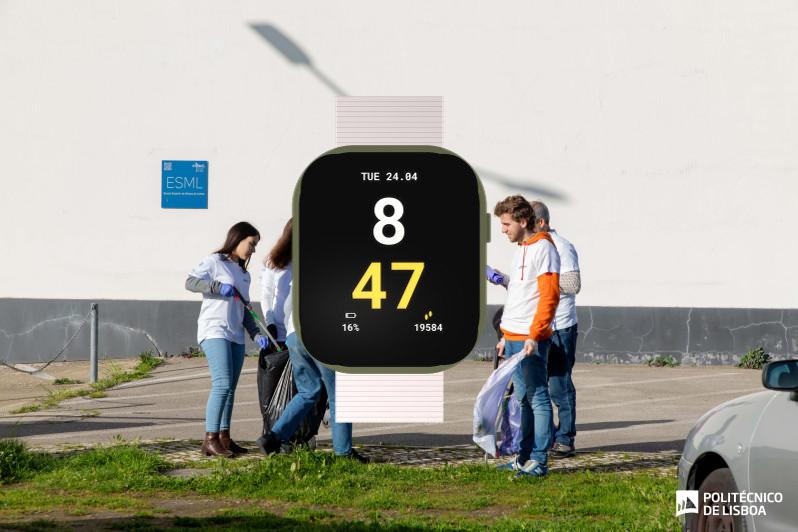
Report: **8:47**
